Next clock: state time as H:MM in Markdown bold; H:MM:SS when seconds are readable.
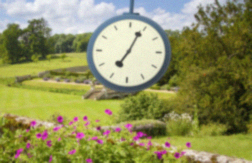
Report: **7:04**
